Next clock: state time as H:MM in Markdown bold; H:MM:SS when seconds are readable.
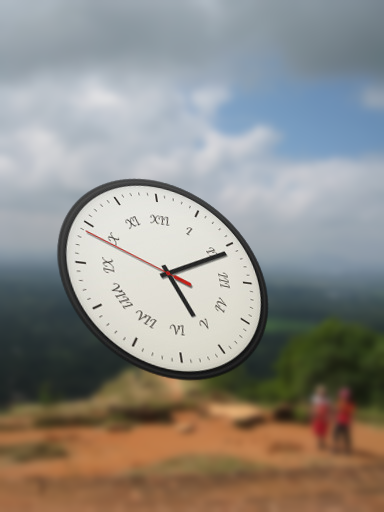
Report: **5:10:49**
